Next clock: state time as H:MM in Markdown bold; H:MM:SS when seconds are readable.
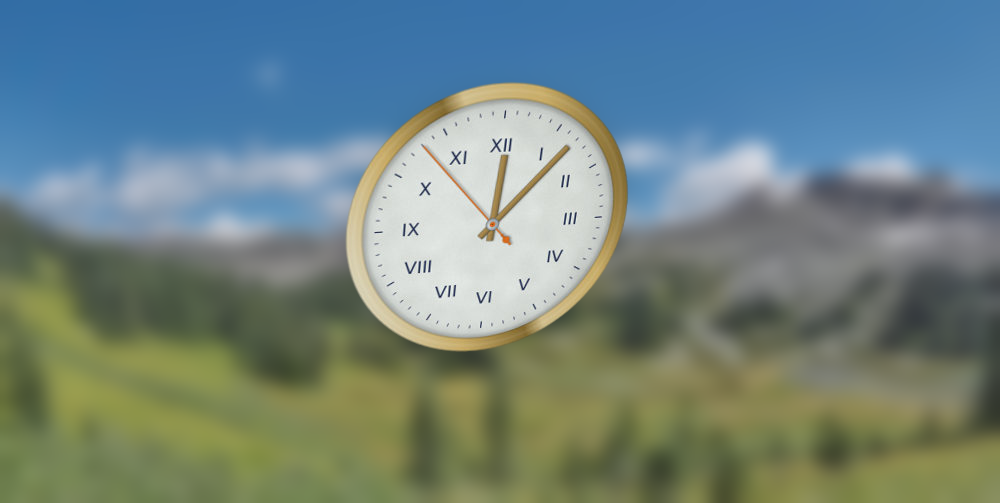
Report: **12:06:53**
